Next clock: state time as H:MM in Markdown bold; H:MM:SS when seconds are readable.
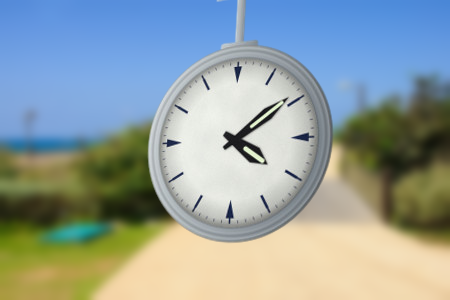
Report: **4:09**
